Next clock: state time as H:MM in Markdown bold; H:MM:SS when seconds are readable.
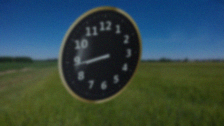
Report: **8:44**
